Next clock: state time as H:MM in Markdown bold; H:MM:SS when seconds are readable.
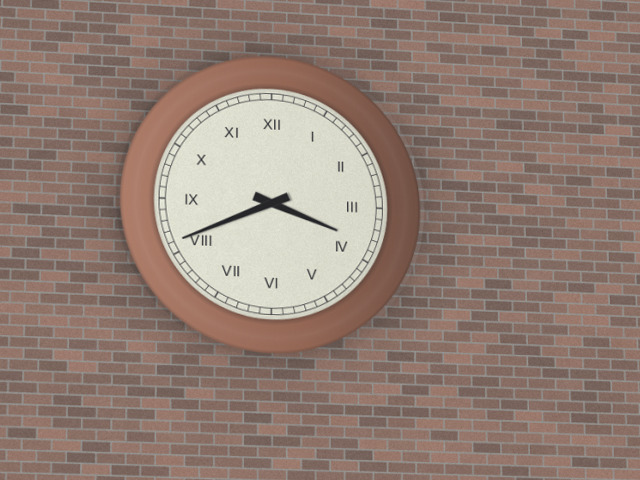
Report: **3:41**
